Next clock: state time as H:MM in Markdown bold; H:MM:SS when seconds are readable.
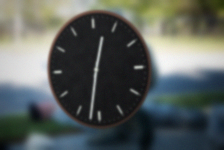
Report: **12:32**
